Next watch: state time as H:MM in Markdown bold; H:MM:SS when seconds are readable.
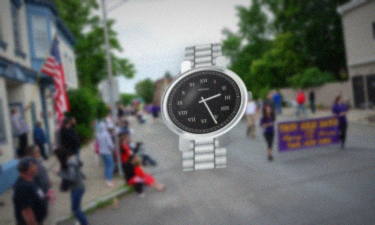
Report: **2:26**
